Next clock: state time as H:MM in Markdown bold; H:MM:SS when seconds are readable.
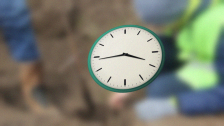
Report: **3:44**
